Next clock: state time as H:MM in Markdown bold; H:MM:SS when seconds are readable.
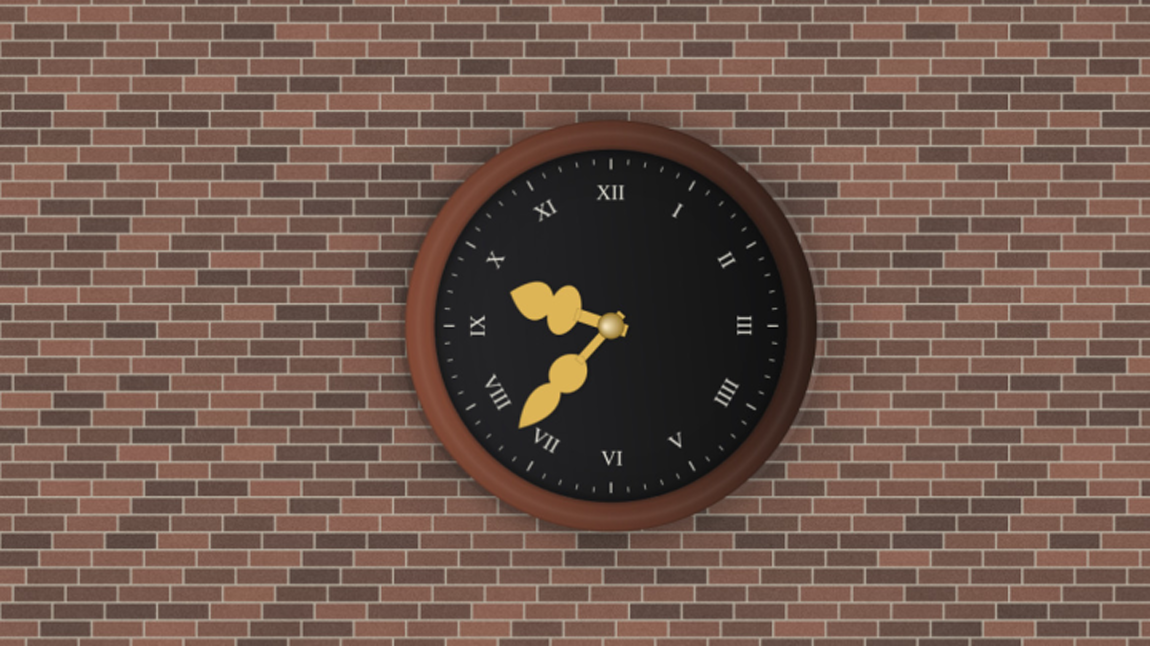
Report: **9:37**
